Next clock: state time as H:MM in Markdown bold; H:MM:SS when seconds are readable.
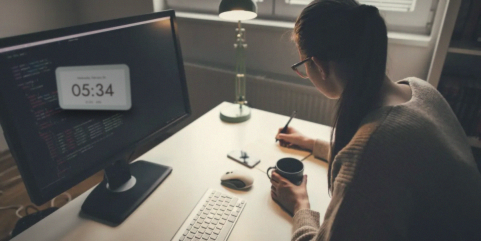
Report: **5:34**
